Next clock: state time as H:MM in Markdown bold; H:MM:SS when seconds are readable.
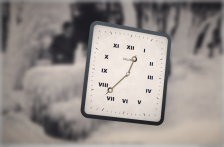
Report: **12:37**
